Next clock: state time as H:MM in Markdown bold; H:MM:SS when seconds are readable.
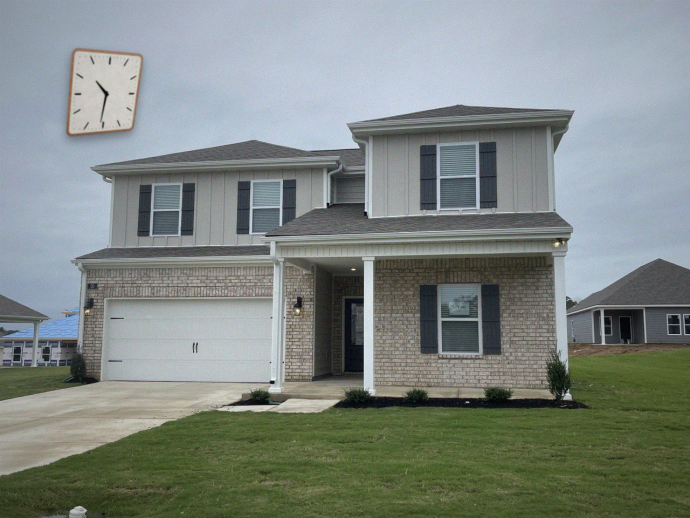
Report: **10:31**
